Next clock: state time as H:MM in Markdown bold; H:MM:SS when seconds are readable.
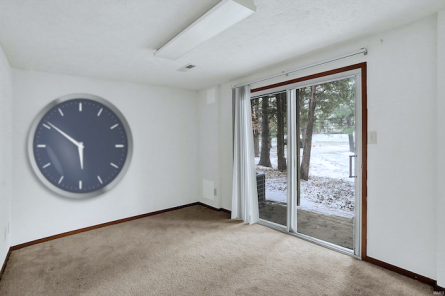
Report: **5:51**
